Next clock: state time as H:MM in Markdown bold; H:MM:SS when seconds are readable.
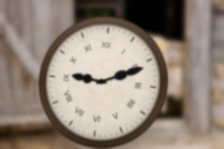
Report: **9:11**
